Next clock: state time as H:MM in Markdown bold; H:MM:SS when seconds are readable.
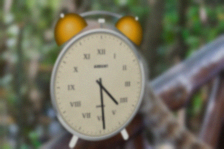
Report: **4:29**
